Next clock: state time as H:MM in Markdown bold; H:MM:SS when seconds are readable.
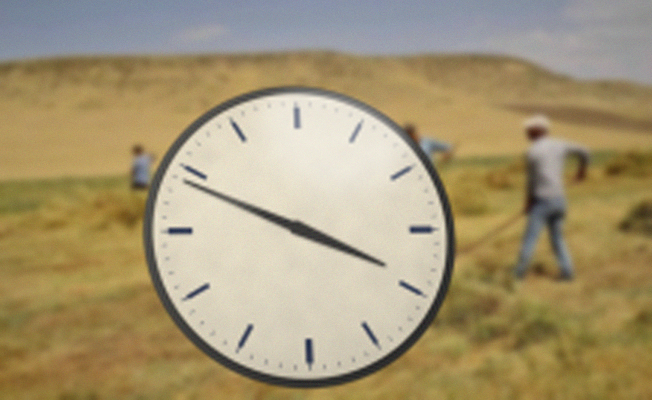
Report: **3:49**
